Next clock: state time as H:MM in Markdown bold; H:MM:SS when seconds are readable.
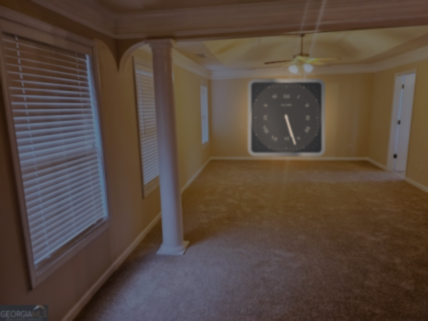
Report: **5:27**
